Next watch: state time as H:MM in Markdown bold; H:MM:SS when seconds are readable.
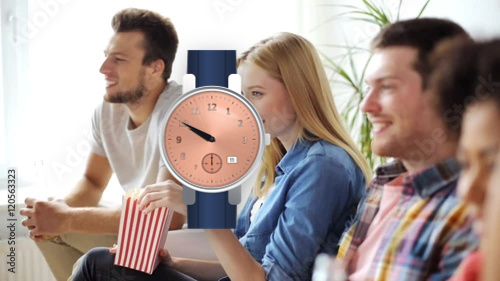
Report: **9:50**
